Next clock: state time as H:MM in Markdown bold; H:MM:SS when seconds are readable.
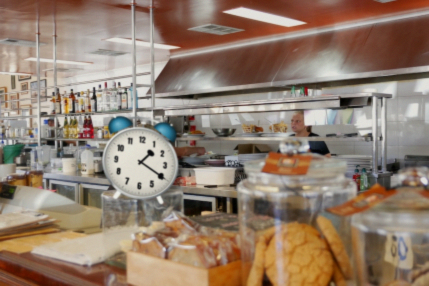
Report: **1:20**
